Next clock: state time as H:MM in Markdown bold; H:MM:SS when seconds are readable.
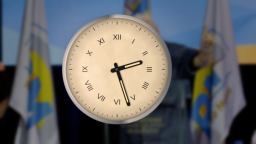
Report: **2:27**
